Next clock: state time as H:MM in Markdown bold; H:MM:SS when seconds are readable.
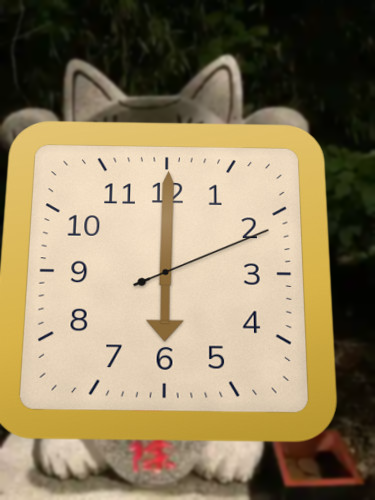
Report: **6:00:11**
